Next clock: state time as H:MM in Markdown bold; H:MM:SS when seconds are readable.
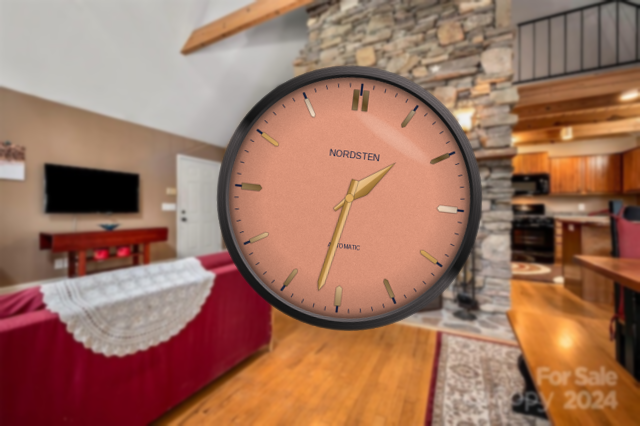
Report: **1:32**
